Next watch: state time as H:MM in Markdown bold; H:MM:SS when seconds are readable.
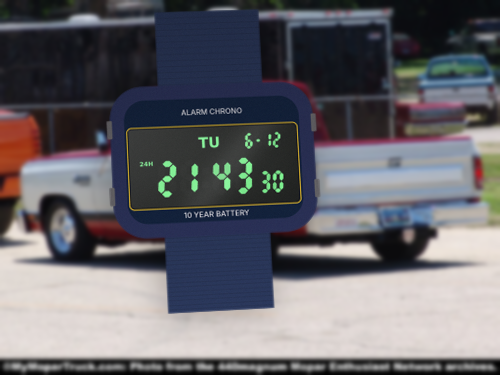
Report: **21:43:30**
